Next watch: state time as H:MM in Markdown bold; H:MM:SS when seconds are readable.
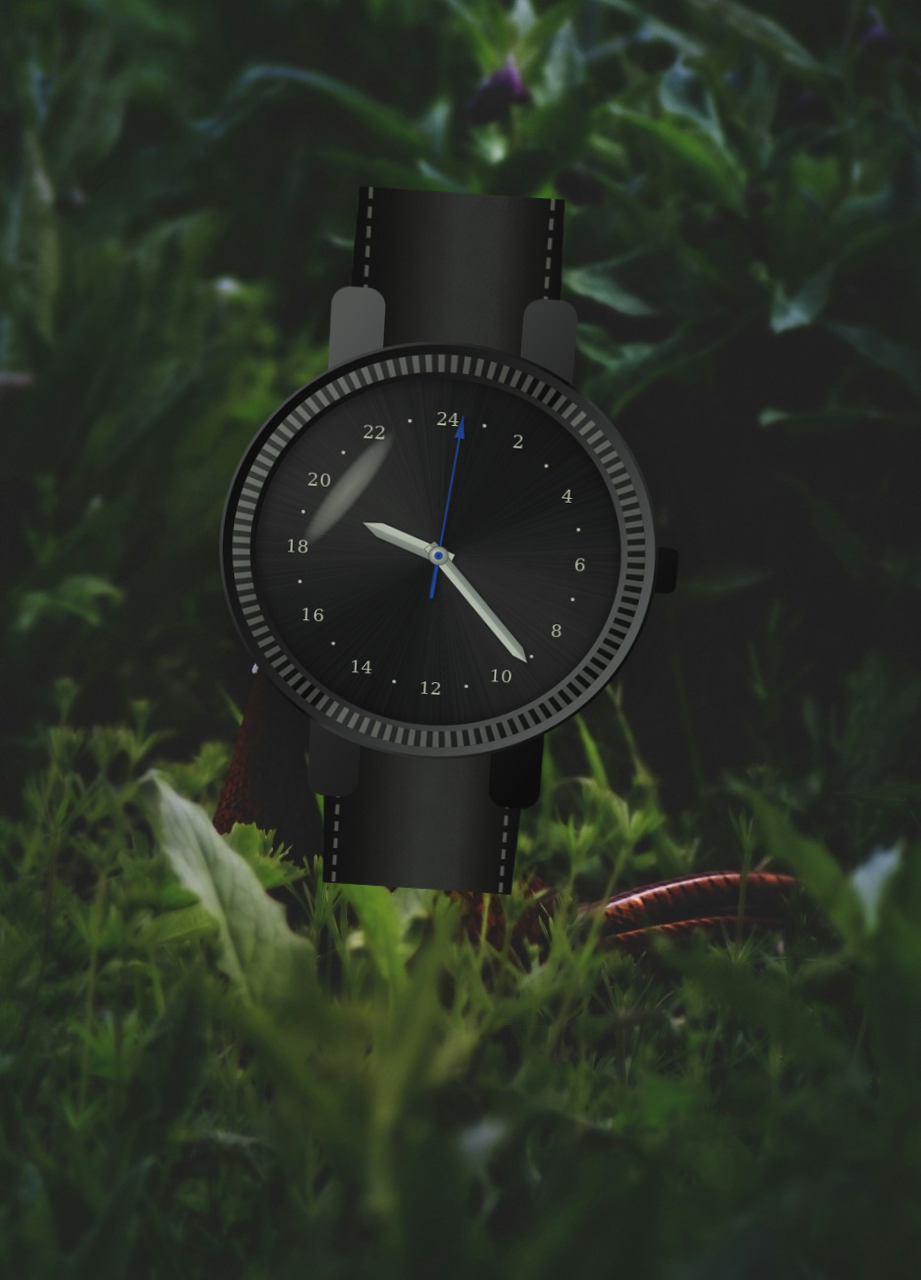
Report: **19:23:01**
